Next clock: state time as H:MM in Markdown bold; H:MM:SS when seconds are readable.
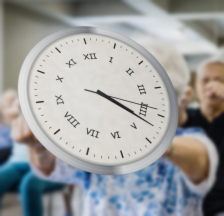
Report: **4:22:19**
